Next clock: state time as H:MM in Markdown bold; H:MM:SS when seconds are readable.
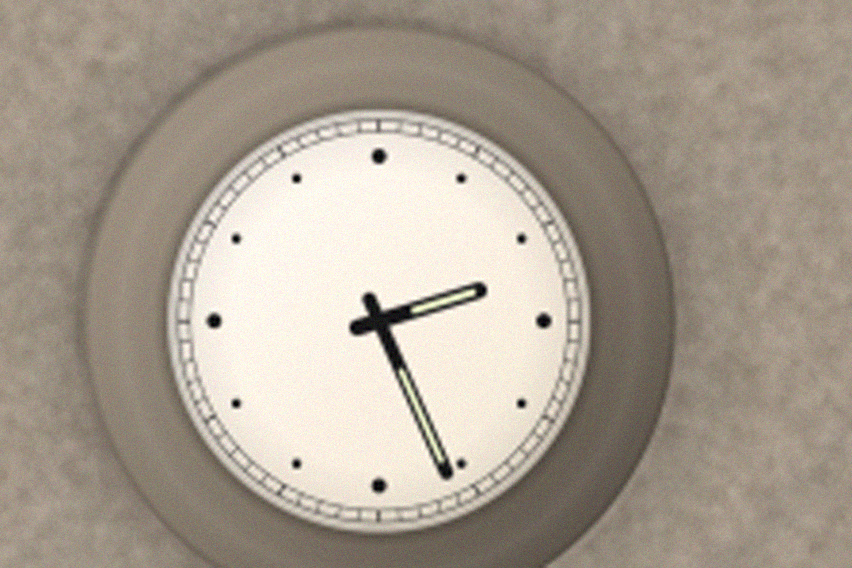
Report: **2:26**
